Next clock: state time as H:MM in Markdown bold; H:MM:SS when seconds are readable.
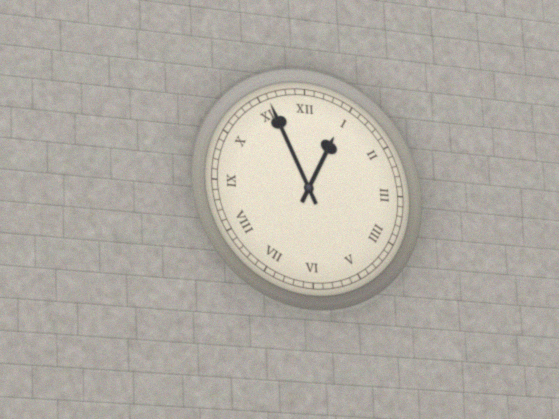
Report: **12:56**
